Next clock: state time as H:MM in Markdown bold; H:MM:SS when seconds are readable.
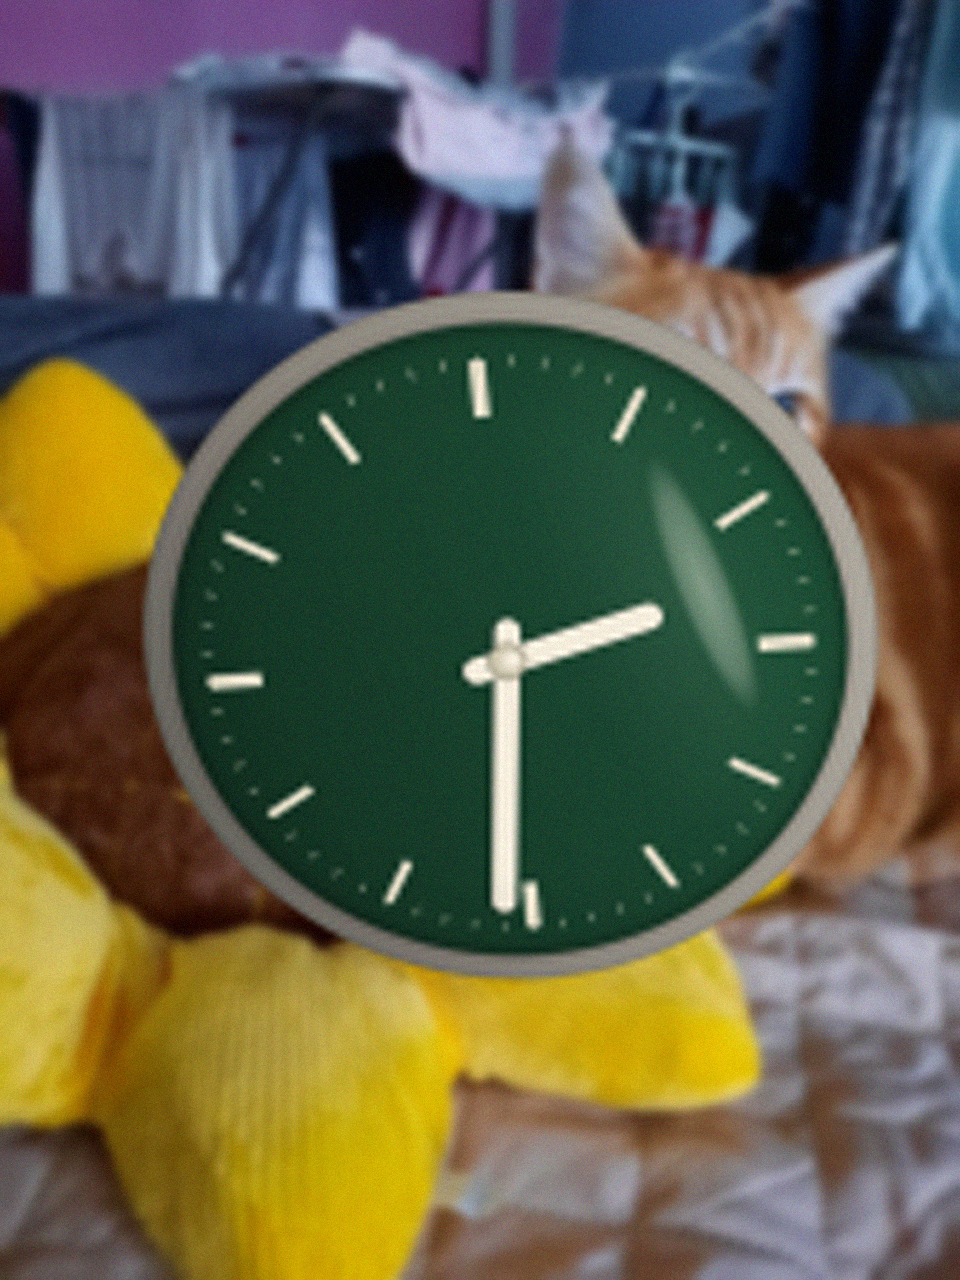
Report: **2:31**
